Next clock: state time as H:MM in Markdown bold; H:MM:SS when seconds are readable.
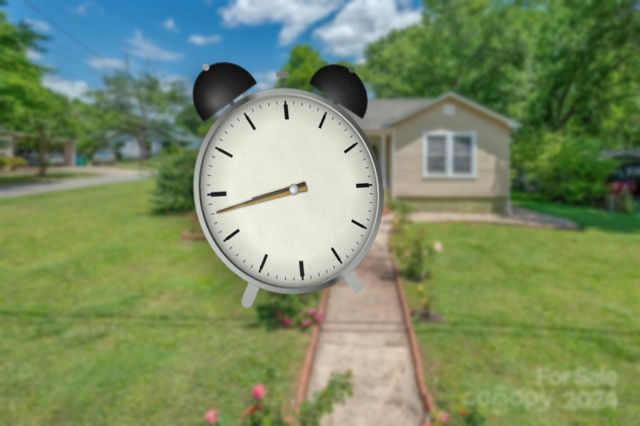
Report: **8:43**
